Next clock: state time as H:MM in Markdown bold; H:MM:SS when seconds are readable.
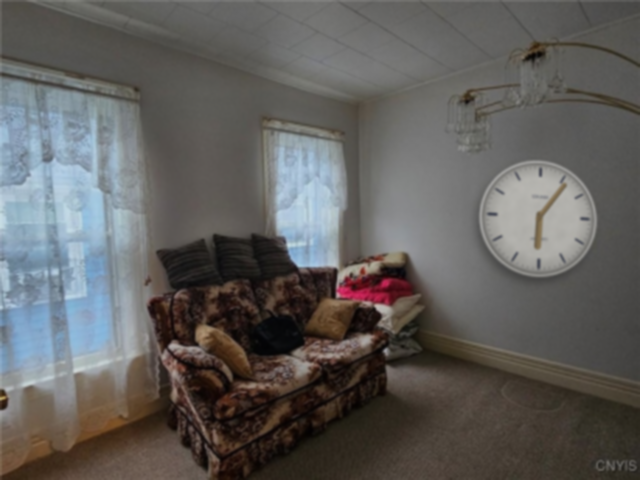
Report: **6:06**
